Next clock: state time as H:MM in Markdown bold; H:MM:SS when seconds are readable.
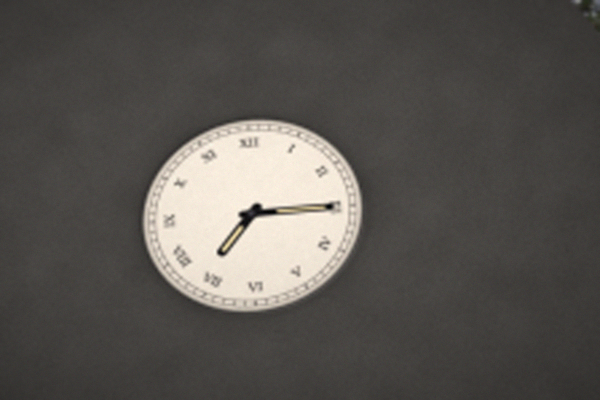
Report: **7:15**
